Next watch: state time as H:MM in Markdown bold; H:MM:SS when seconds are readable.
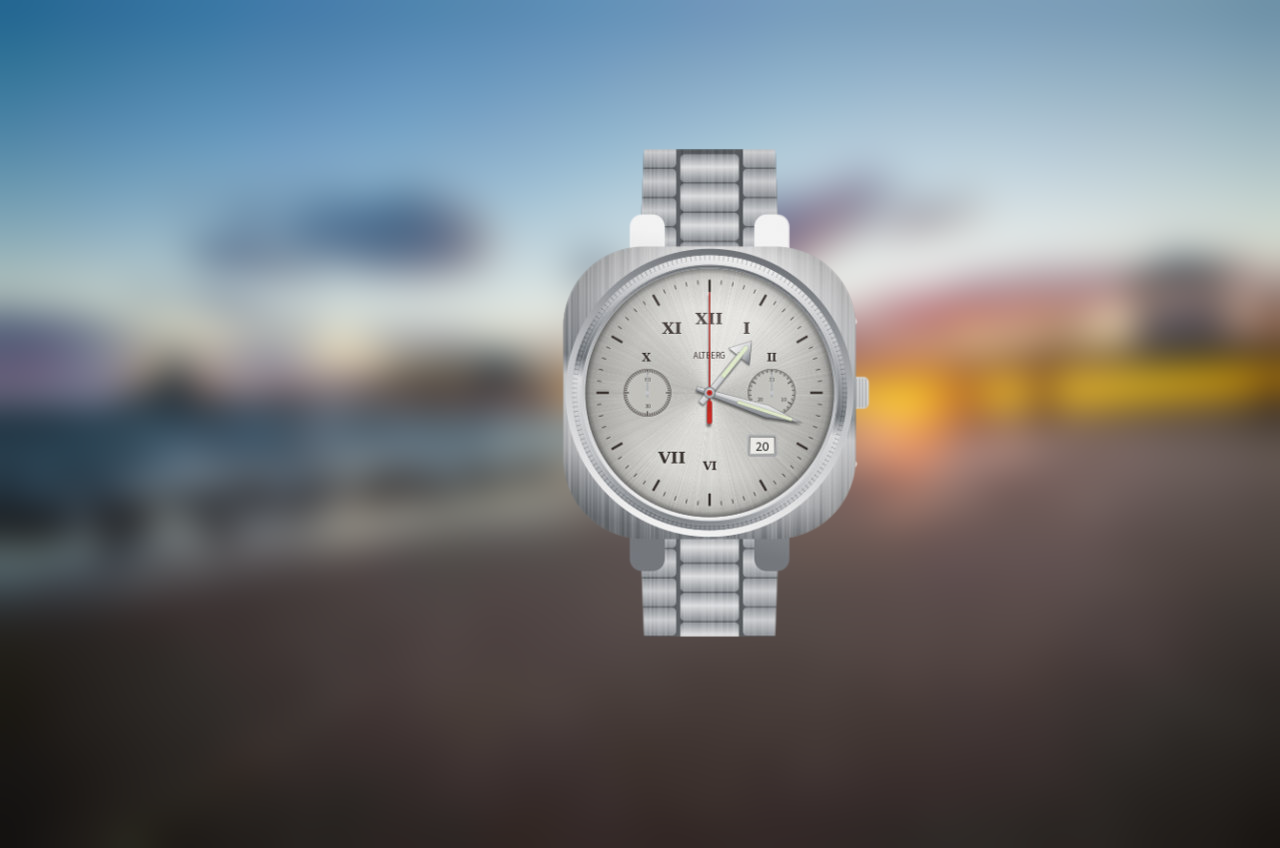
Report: **1:18**
